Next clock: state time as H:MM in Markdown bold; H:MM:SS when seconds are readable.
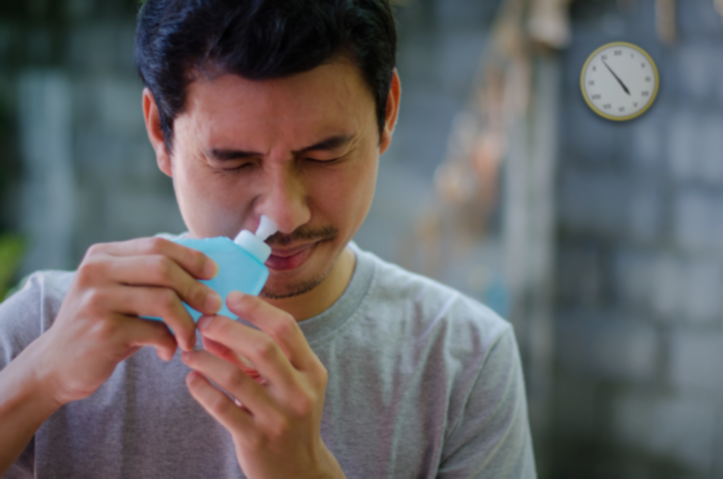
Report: **4:54**
